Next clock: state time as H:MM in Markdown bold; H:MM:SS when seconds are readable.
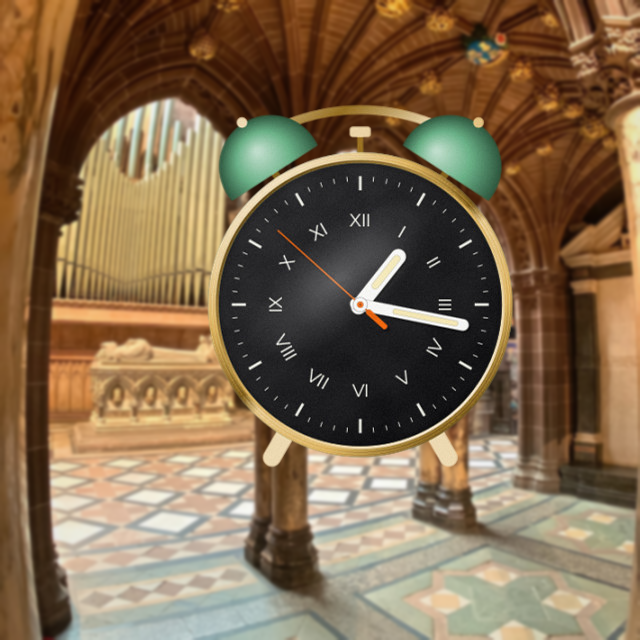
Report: **1:16:52**
